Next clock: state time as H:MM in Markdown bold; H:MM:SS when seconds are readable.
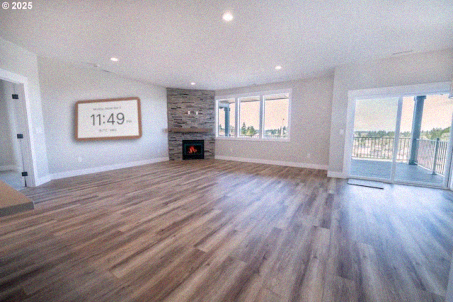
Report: **11:49**
